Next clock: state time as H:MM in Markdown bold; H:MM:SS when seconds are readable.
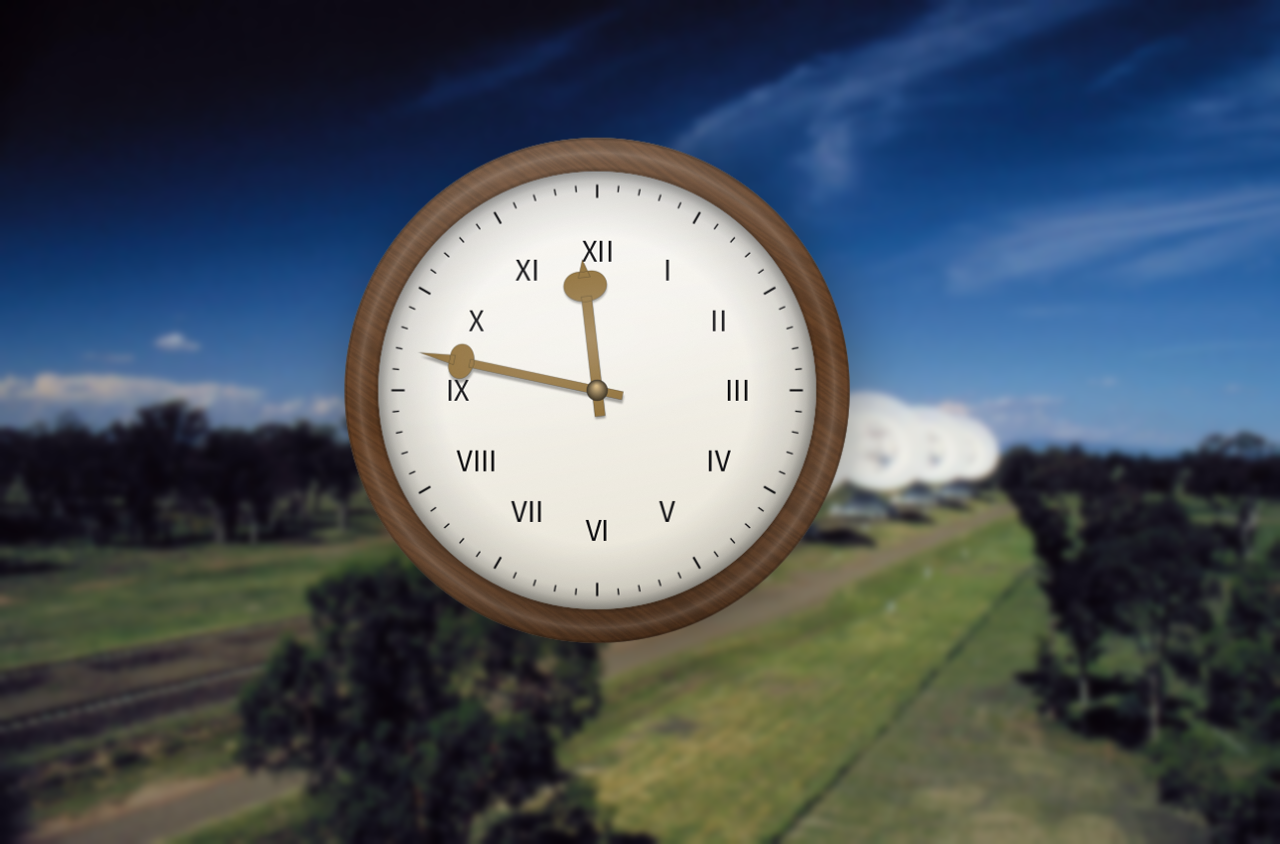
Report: **11:47**
